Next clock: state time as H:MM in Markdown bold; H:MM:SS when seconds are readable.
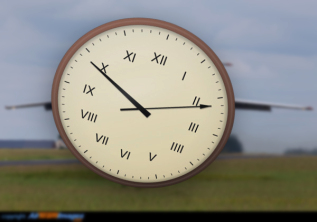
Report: **9:49:11**
